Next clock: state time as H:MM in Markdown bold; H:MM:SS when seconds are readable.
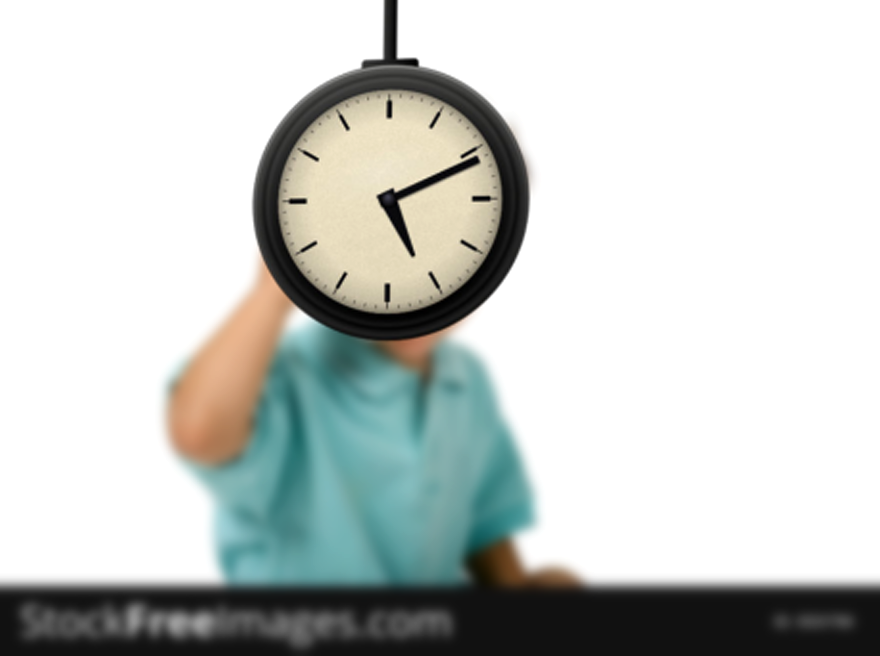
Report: **5:11**
